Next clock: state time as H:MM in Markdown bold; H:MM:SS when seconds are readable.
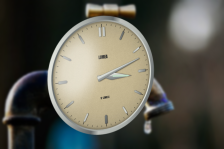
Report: **3:12**
